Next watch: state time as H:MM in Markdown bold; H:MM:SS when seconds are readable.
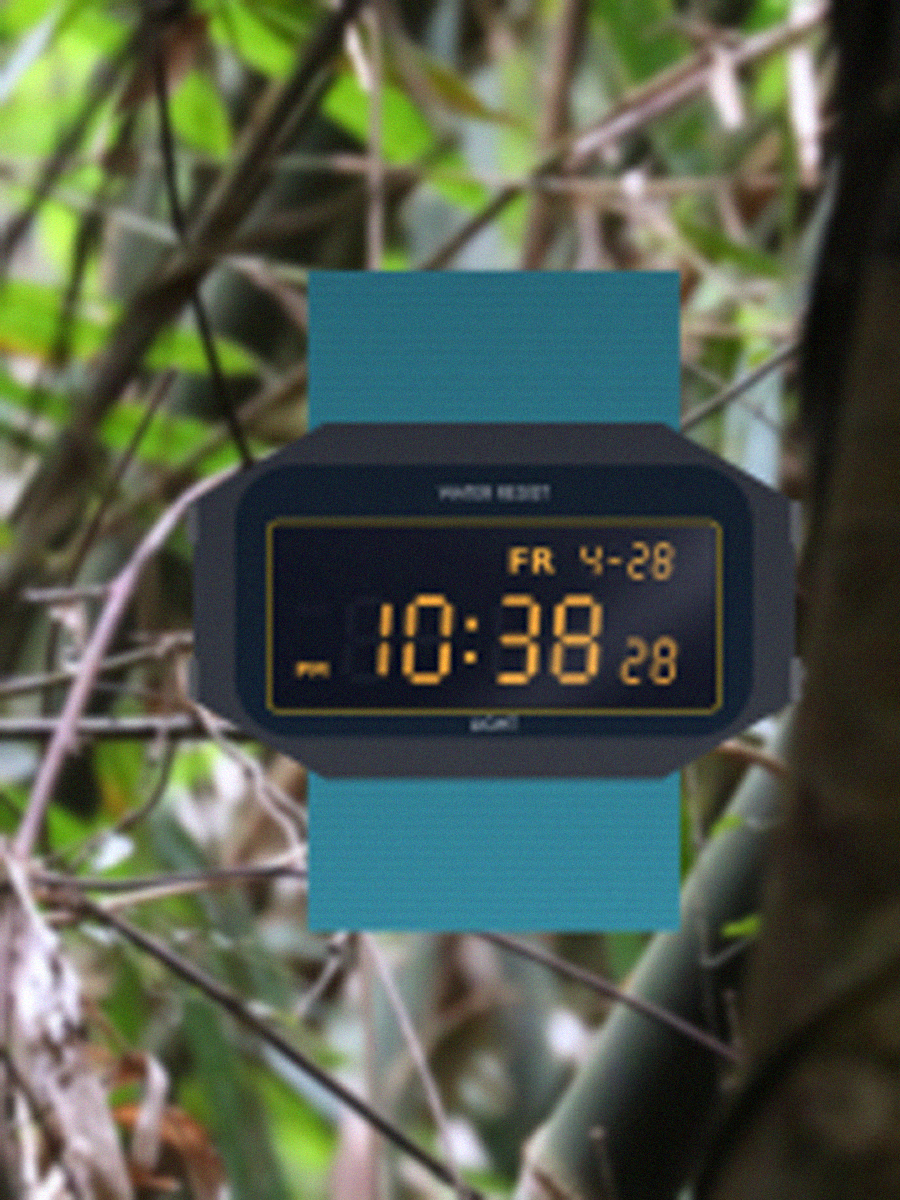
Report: **10:38:28**
